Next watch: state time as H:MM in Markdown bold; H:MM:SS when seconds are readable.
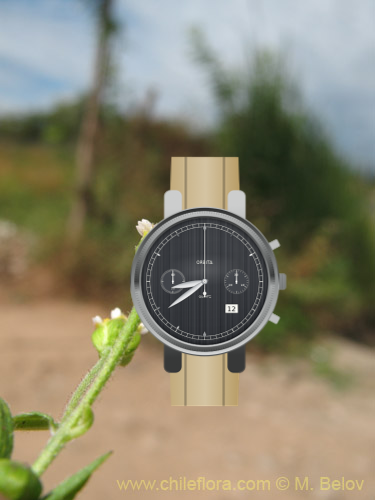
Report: **8:39**
